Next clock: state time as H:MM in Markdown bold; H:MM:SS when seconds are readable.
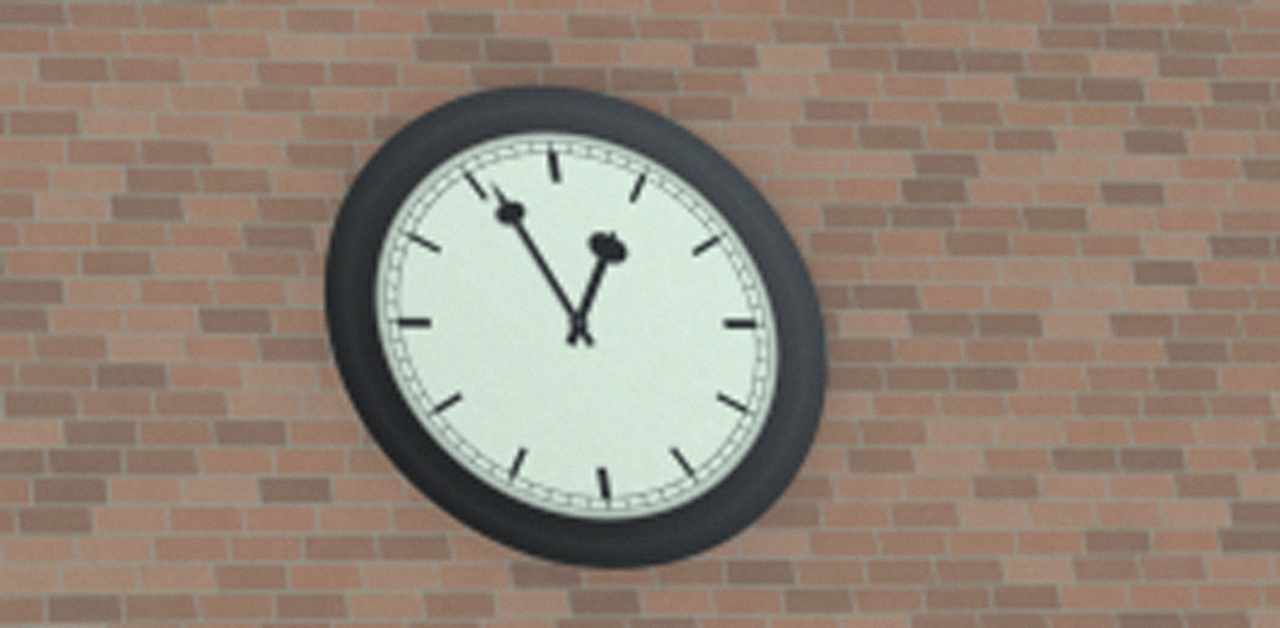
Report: **12:56**
